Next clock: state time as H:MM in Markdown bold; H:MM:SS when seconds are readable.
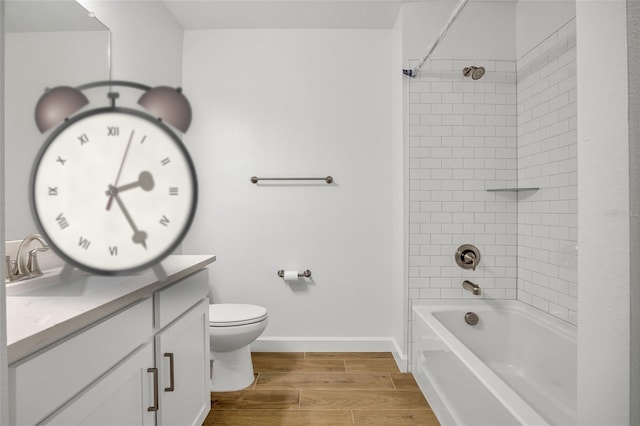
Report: **2:25:03**
